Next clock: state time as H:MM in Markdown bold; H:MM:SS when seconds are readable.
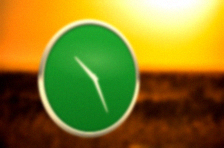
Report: **10:26**
